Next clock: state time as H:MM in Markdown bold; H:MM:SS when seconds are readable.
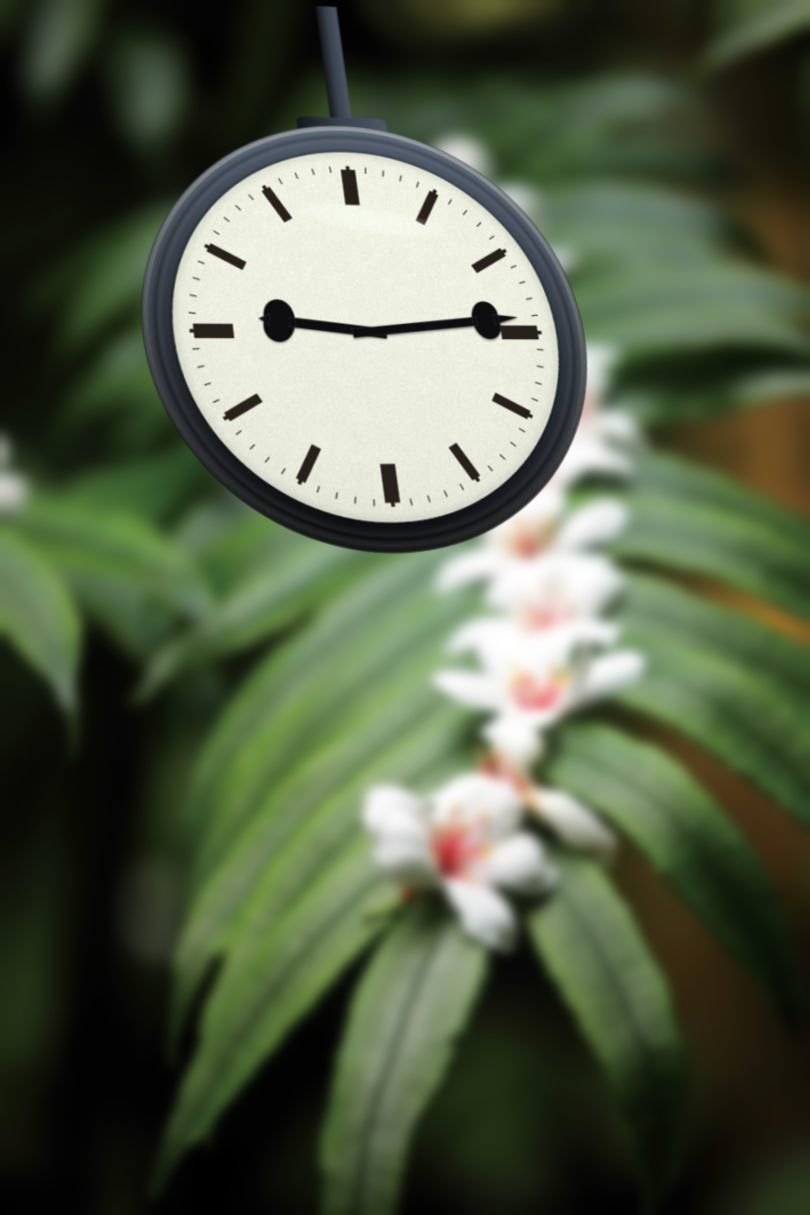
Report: **9:14**
